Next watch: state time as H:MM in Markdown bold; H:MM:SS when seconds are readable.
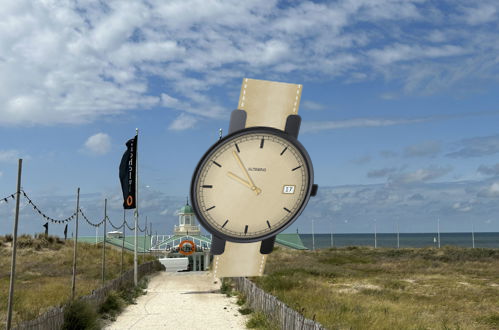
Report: **9:54**
